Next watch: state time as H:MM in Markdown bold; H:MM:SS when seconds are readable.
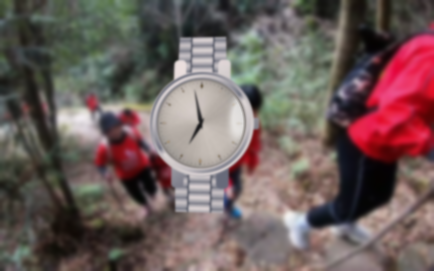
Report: **6:58**
